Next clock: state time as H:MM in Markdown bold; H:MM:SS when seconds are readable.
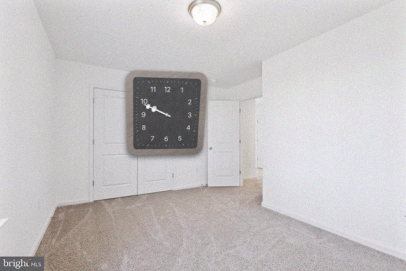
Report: **9:49**
